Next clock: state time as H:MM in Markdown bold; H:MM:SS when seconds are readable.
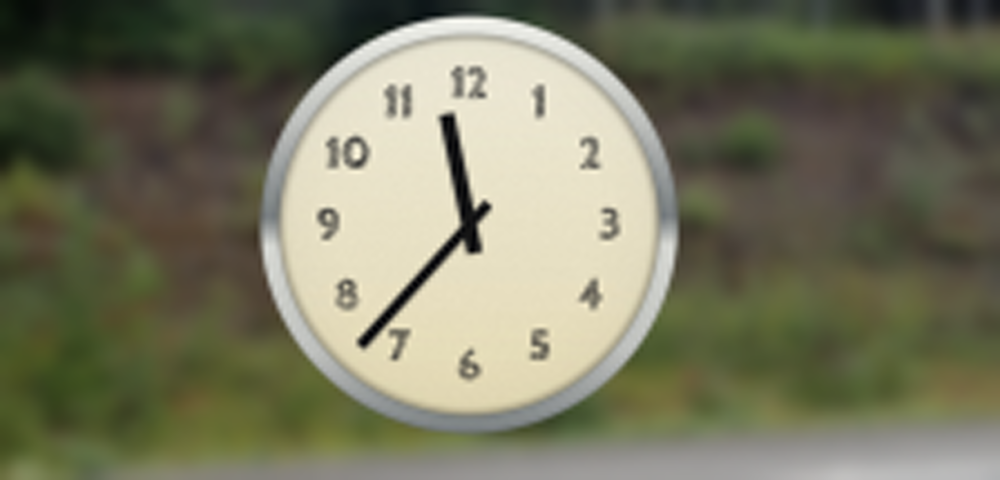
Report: **11:37**
